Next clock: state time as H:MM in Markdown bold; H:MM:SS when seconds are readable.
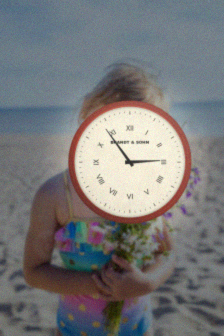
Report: **2:54**
